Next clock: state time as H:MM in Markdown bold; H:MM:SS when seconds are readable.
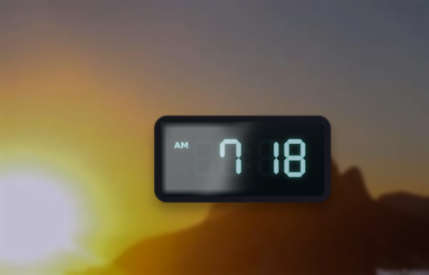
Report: **7:18**
